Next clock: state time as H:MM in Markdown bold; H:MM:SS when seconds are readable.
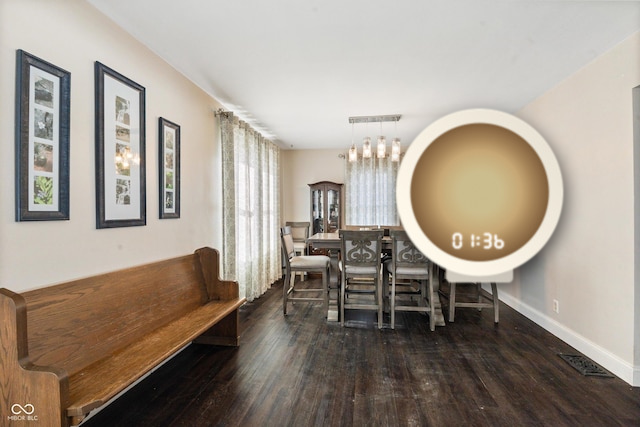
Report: **1:36**
